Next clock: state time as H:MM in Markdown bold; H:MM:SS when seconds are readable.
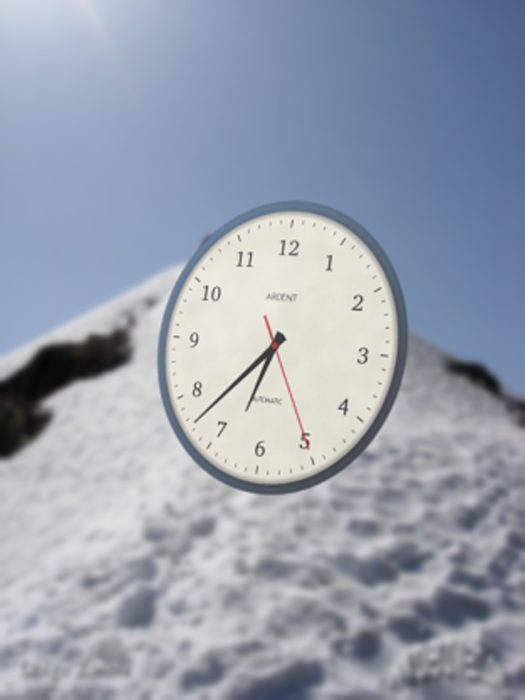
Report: **6:37:25**
